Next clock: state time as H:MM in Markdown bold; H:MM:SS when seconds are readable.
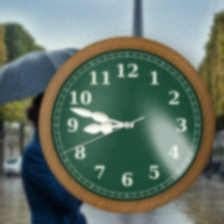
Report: **8:47:41**
